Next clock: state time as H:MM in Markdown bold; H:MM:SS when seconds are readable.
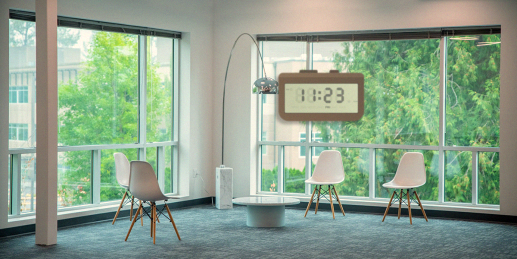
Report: **11:23**
